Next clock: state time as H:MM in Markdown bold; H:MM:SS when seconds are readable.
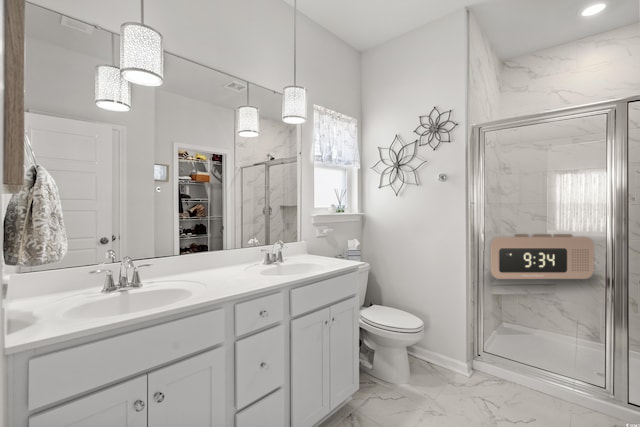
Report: **9:34**
